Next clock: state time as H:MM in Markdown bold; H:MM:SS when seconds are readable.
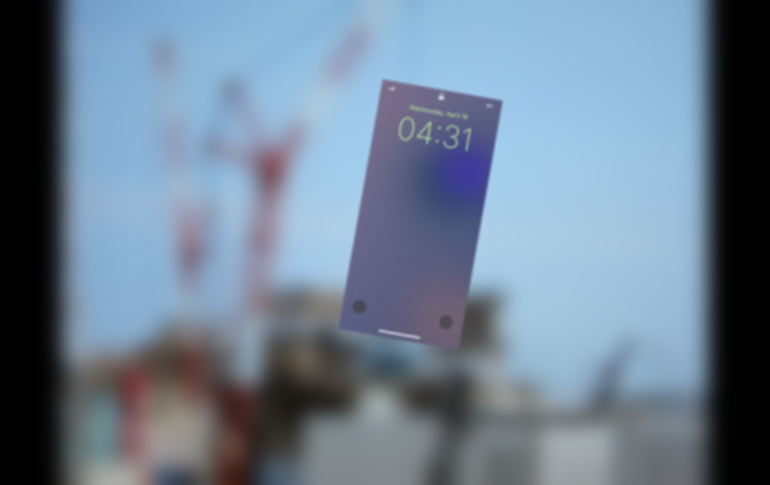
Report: **4:31**
